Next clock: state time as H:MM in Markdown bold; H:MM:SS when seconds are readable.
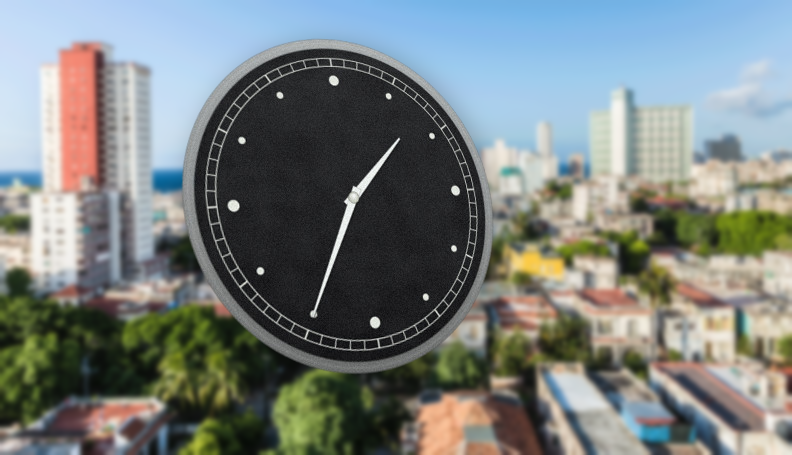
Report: **1:35**
